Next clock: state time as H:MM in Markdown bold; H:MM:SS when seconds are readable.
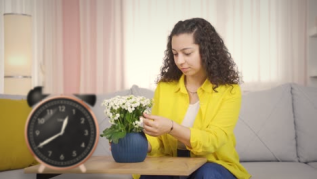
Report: **12:40**
